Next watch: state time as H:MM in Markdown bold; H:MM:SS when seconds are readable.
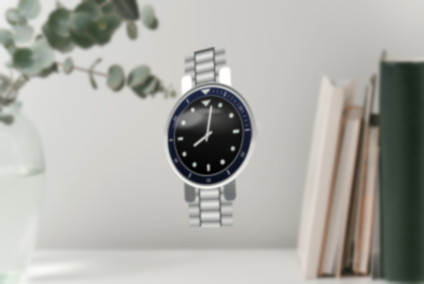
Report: **8:02**
